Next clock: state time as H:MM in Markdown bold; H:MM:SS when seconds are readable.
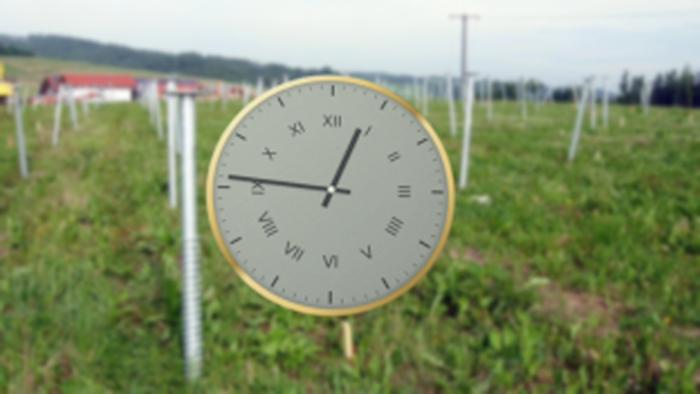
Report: **12:46**
